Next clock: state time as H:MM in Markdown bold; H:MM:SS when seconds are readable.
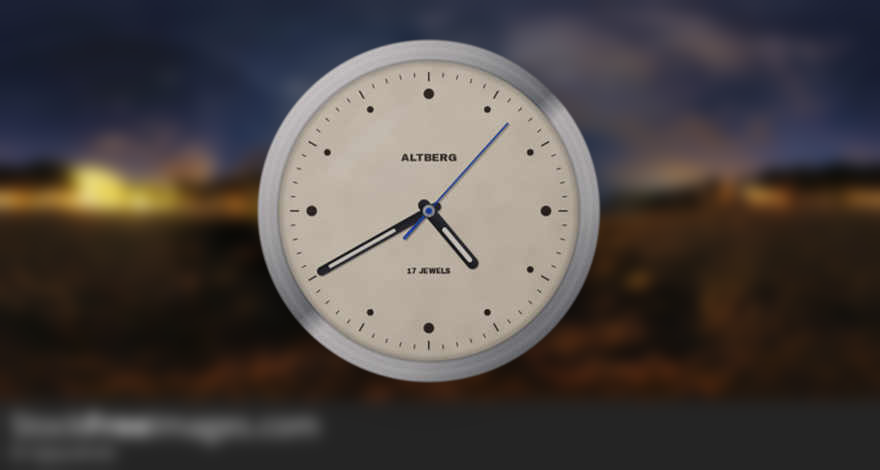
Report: **4:40:07**
